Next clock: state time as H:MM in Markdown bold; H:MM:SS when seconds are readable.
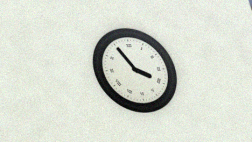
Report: **3:55**
